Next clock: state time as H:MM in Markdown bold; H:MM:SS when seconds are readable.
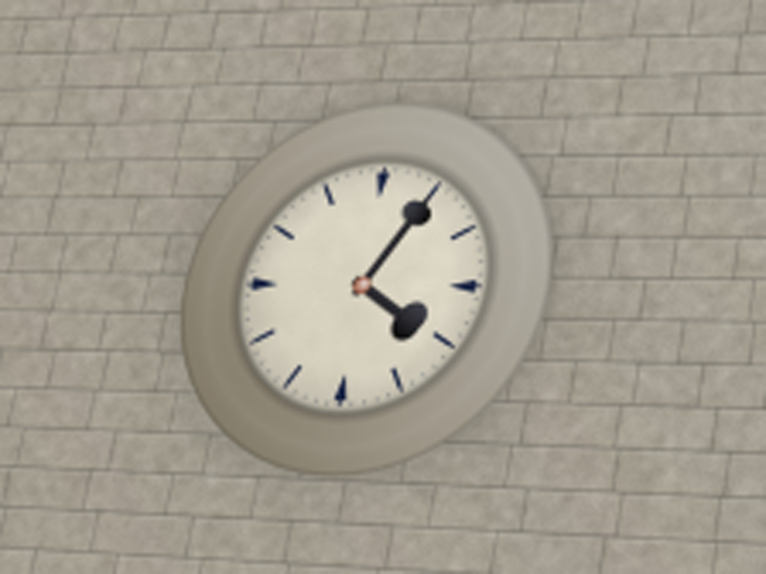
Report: **4:05**
